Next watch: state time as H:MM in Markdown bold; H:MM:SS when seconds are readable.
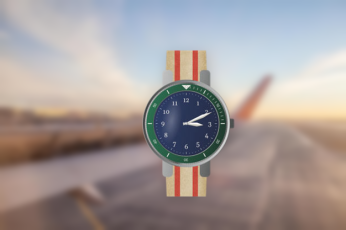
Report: **3:11**
